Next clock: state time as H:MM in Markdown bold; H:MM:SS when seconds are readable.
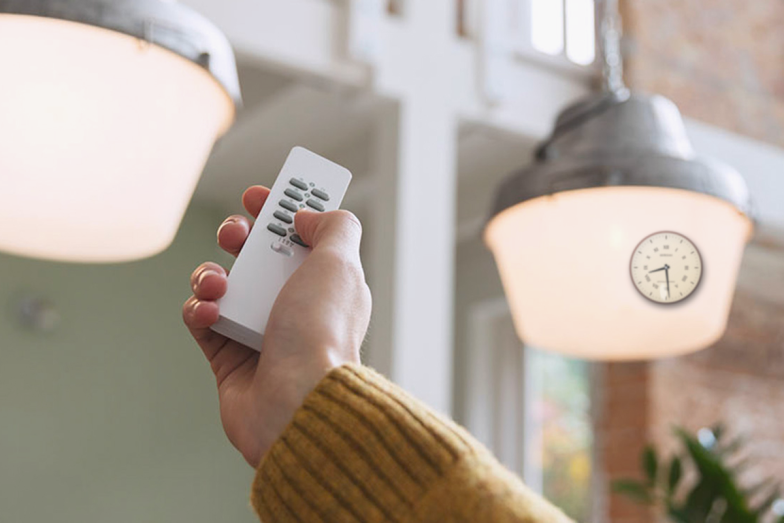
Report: **8:29**
